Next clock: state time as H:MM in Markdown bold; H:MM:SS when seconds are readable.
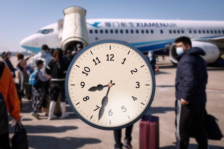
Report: **8:33**
